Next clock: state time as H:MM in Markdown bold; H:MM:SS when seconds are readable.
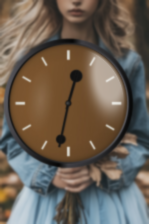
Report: **12:32**
